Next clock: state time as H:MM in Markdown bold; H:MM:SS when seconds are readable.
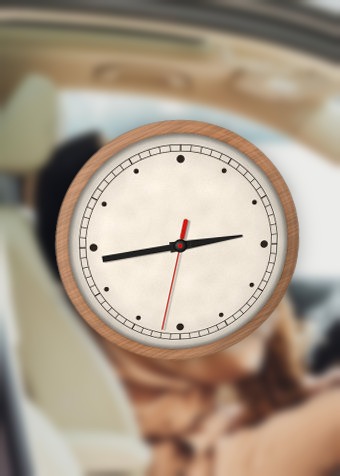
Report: **2:43:32**
